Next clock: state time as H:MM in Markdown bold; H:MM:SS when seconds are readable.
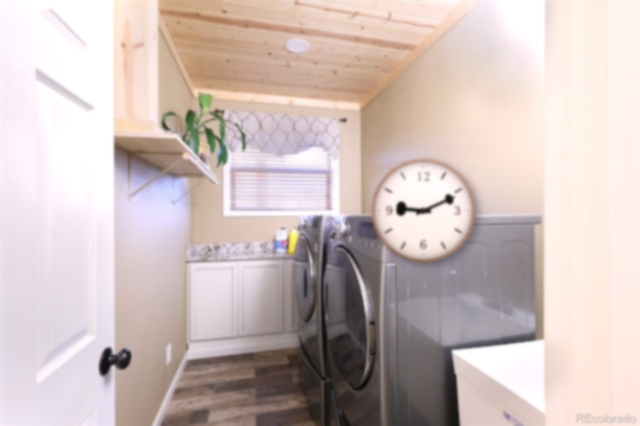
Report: **9:11**
